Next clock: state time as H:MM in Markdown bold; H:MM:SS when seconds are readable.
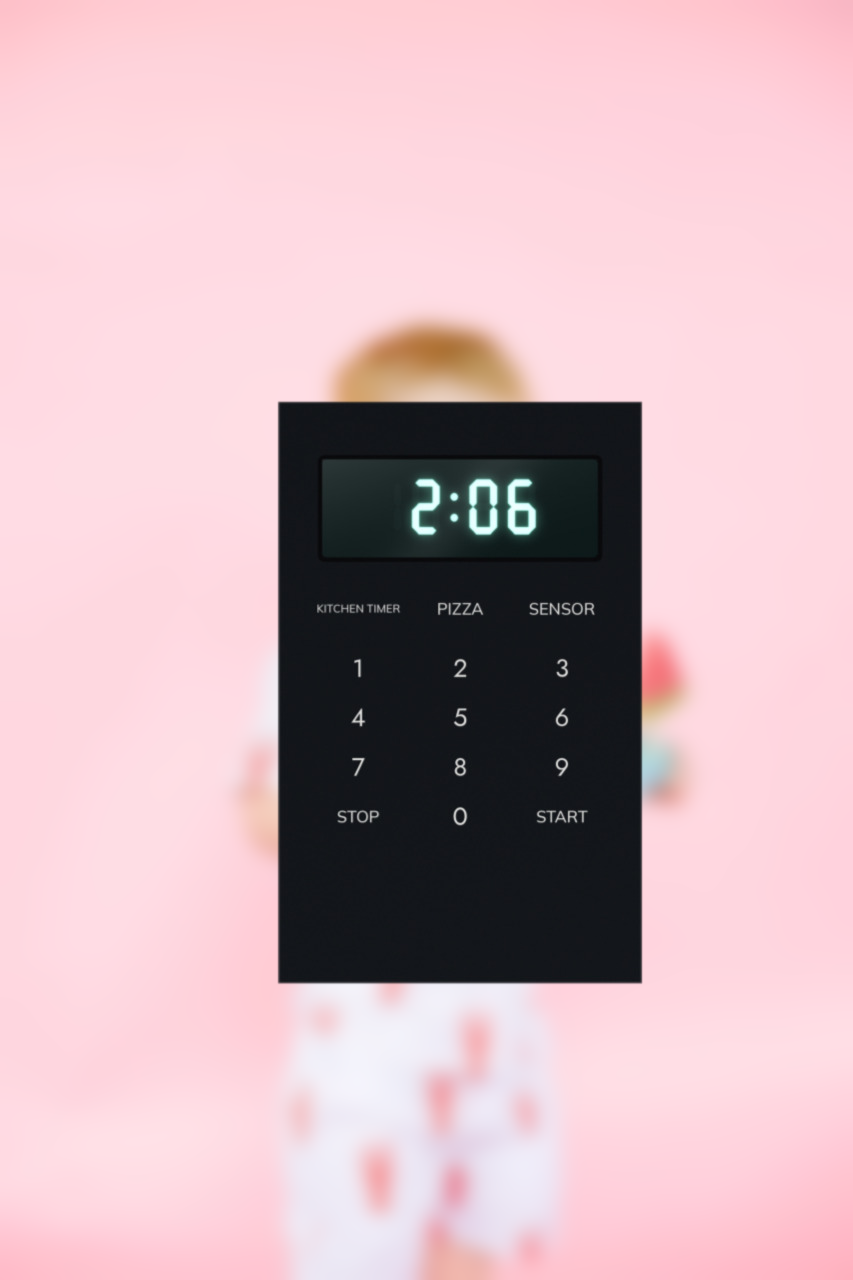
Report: **2:06**
